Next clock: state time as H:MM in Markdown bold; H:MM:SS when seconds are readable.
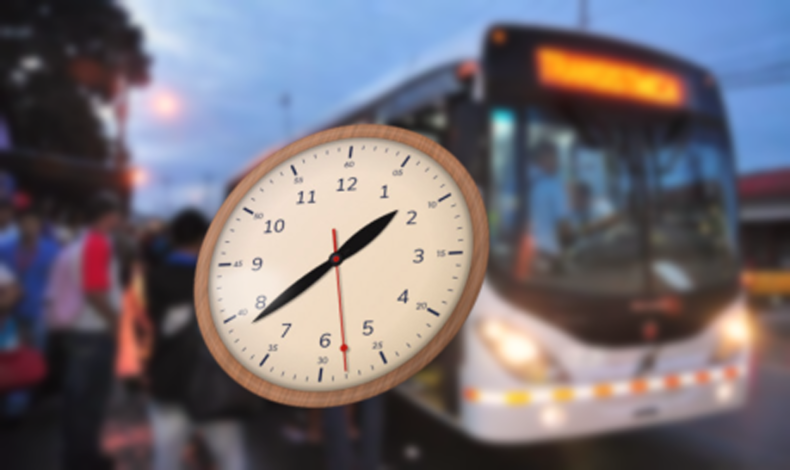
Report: **1:38:28**
